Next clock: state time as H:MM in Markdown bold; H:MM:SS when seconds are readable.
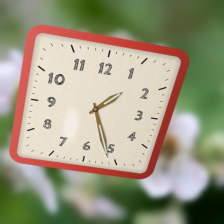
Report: **1:26**
